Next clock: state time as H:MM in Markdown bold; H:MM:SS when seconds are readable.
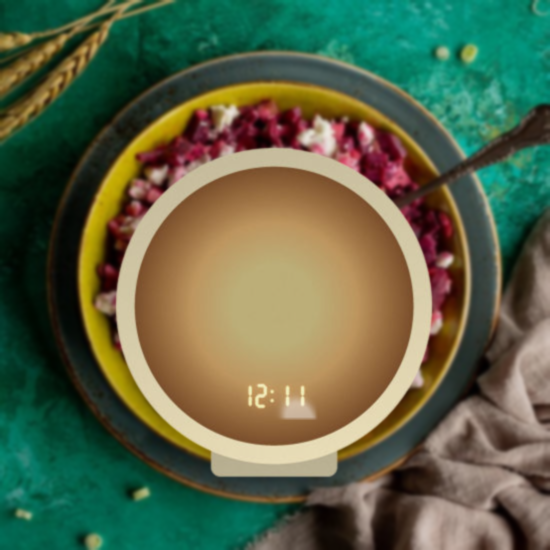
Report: **12:11**
